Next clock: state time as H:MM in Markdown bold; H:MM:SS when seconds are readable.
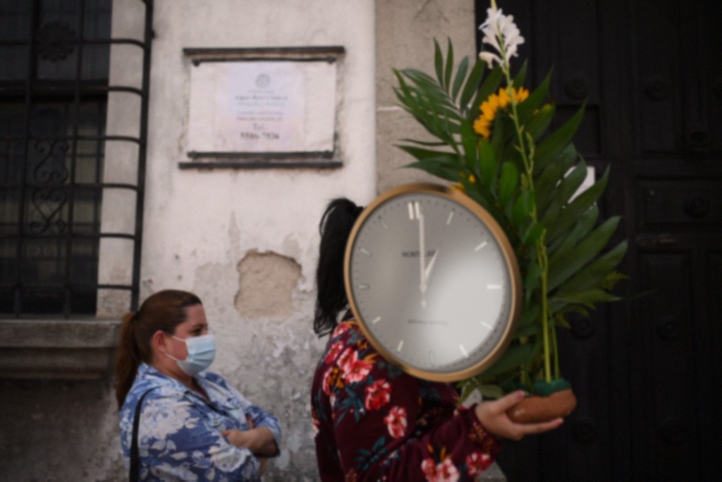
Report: **1:01:01**
